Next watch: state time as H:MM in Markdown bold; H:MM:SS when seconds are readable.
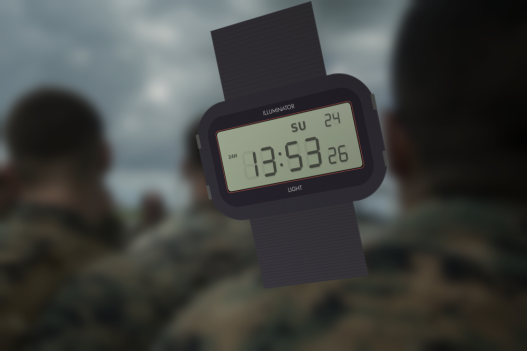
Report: **13:53:26**
